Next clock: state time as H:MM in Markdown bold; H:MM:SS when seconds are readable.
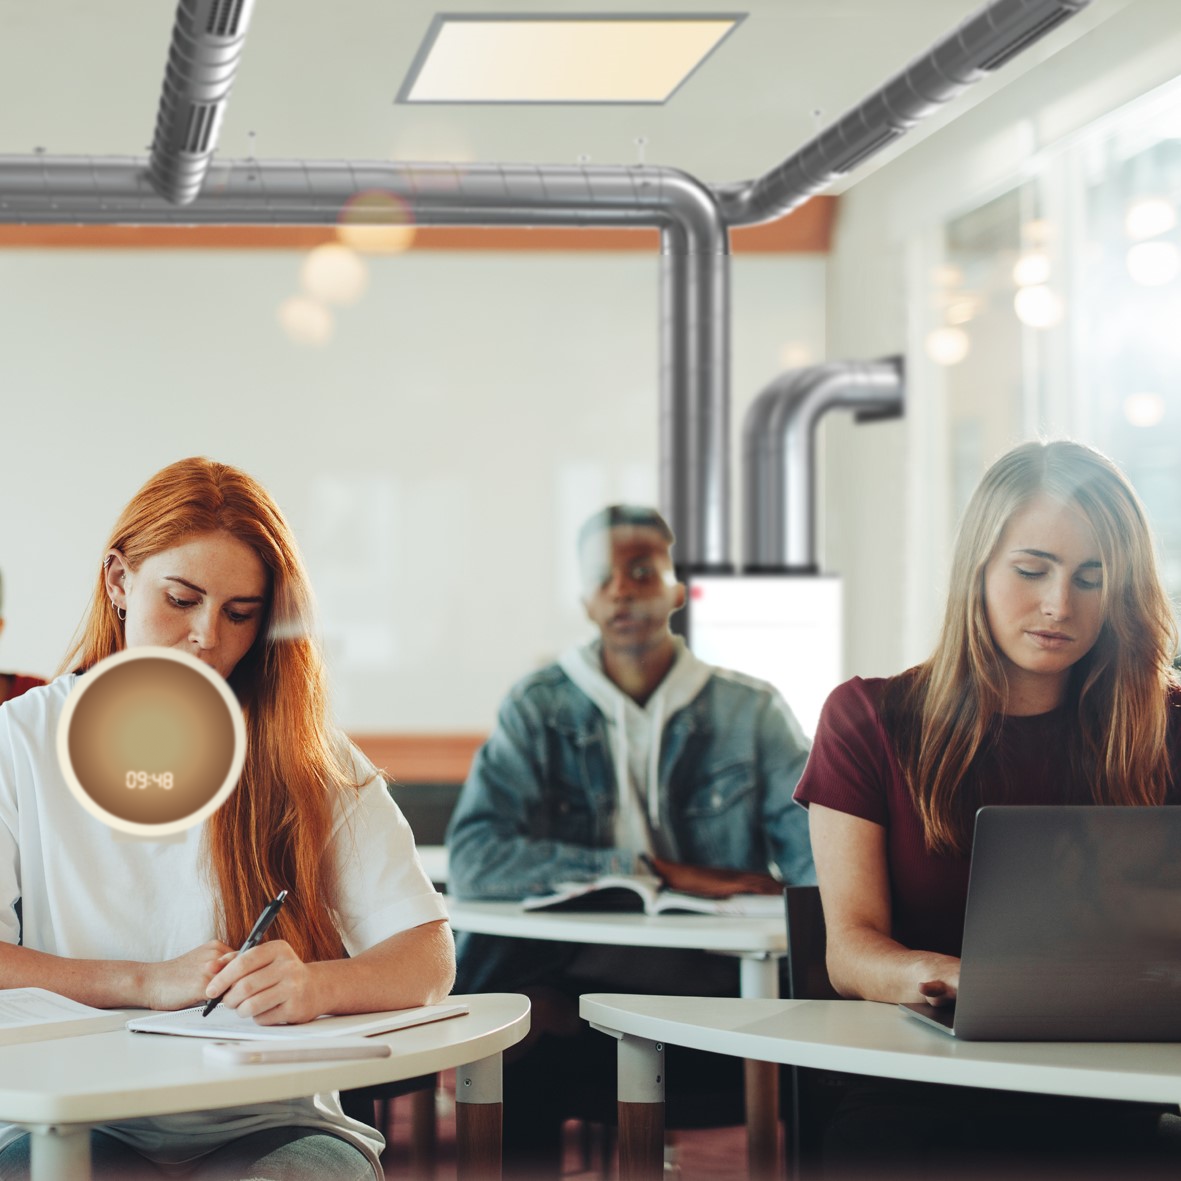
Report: **9:48**
